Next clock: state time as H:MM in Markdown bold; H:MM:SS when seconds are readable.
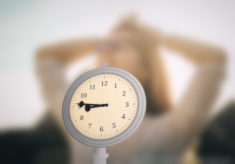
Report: **8:46**
